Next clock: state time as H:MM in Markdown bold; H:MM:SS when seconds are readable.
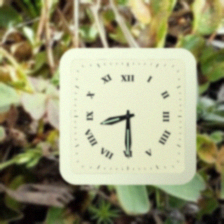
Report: **8:30**
